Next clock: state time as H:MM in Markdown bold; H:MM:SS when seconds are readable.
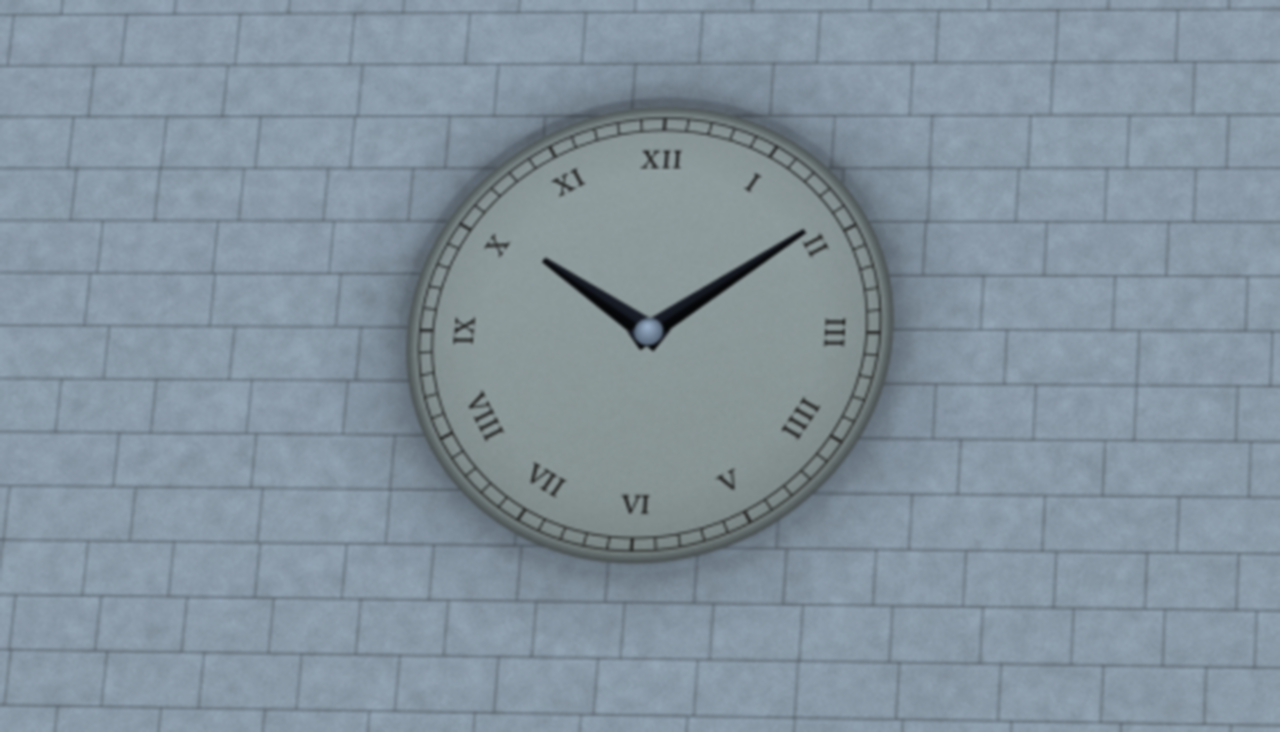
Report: **10:09**
